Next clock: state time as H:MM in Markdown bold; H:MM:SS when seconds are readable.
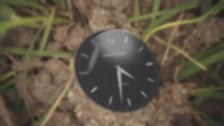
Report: **4:32**
